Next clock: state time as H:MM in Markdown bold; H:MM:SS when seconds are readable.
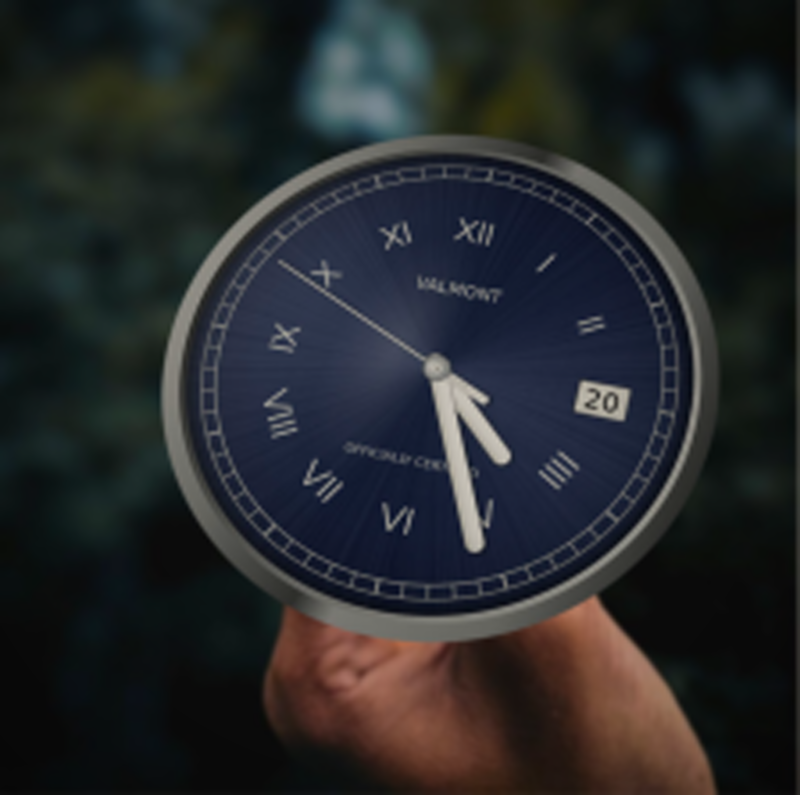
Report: **4:25:49**
